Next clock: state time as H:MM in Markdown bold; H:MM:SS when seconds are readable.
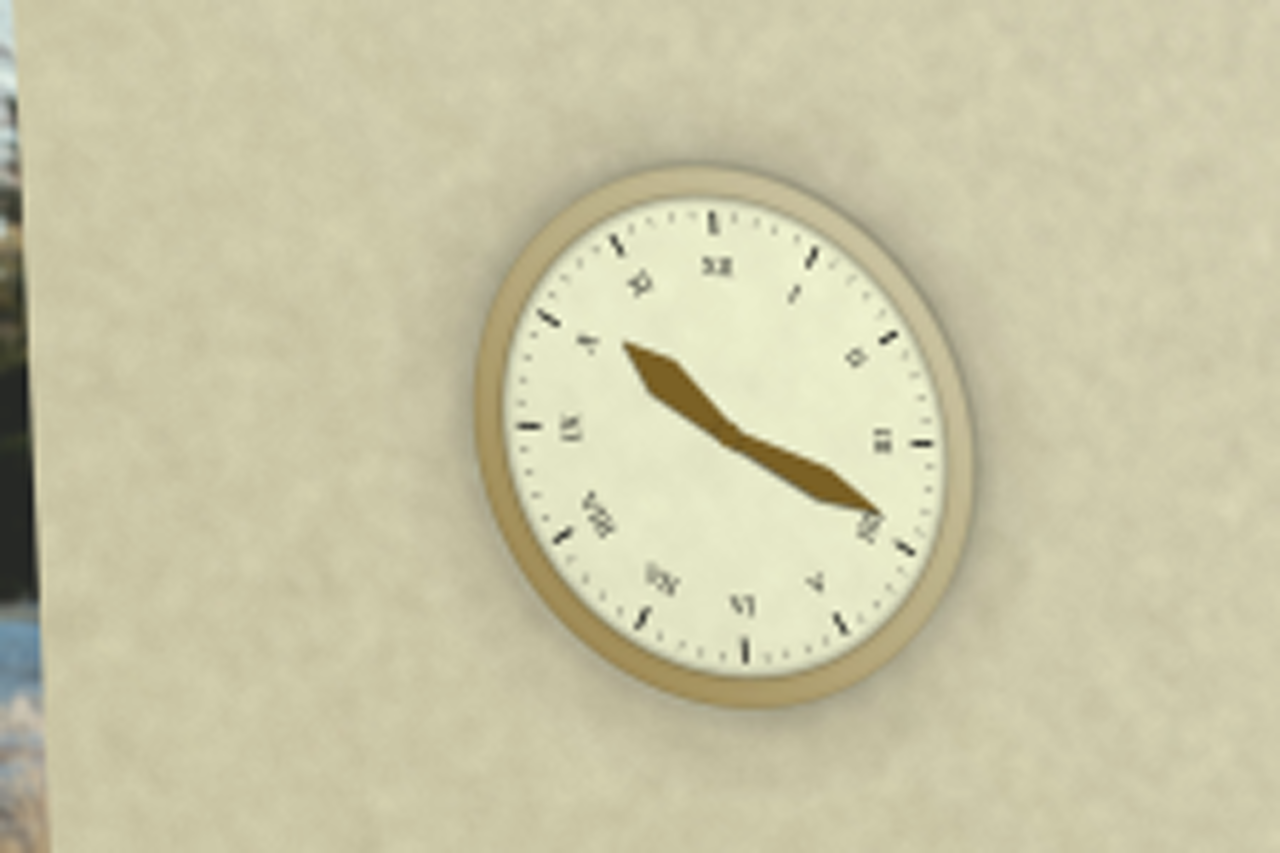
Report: **10:19**
